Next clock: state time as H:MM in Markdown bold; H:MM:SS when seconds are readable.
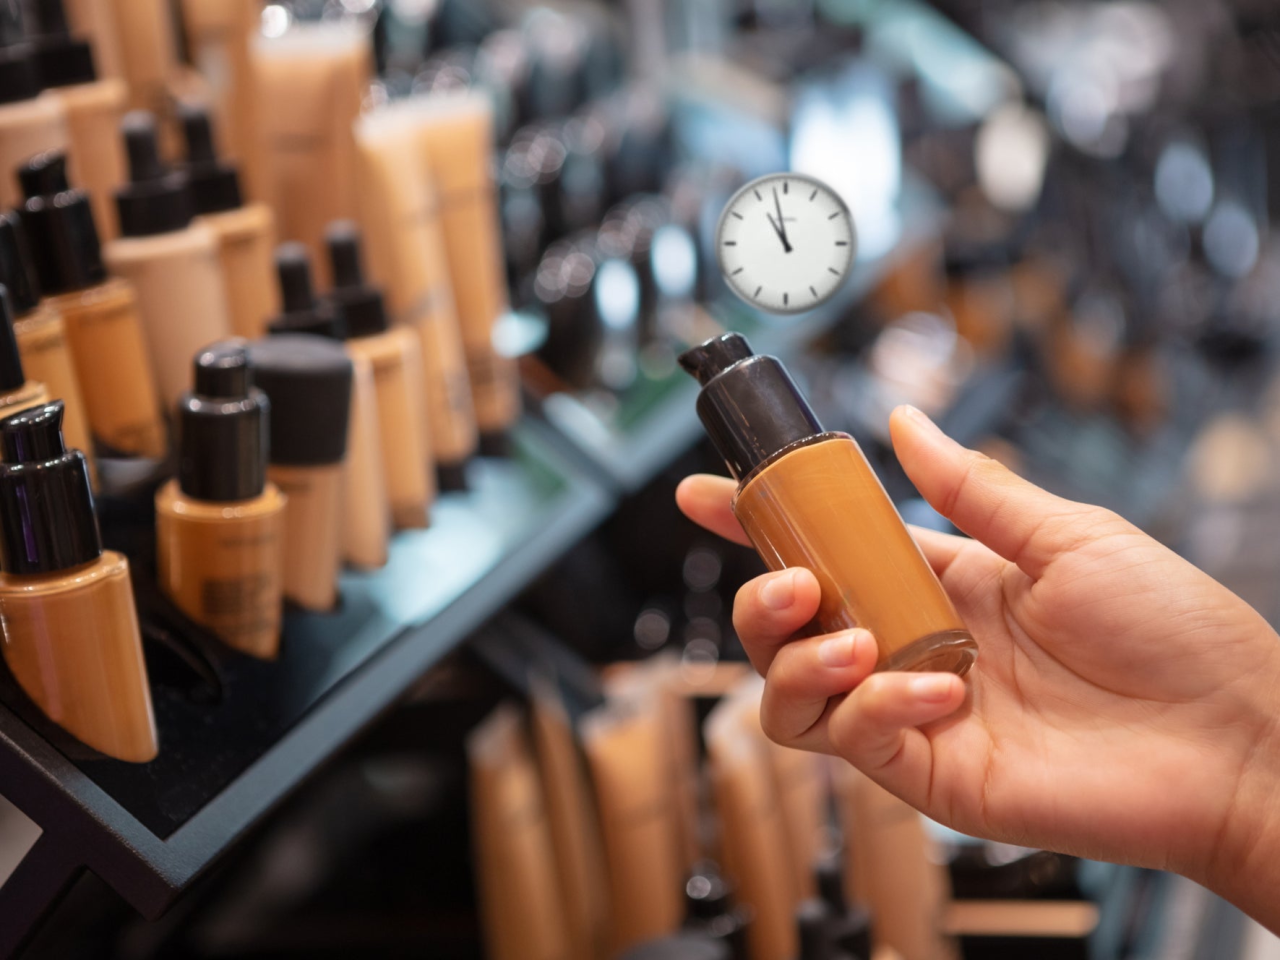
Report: **10:58**
